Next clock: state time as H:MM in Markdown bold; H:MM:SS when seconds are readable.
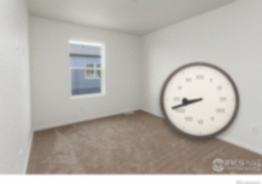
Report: **8:42**
